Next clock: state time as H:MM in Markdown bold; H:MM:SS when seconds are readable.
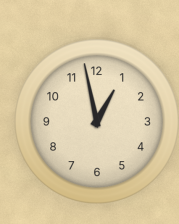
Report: **12:58**
